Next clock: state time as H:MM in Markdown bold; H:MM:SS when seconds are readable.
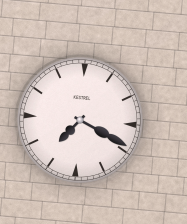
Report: **7:19**
